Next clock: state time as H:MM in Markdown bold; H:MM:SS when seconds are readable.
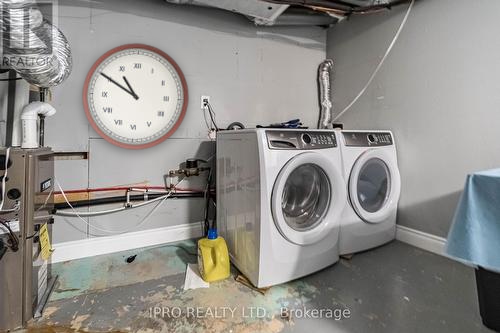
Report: **10:50**
